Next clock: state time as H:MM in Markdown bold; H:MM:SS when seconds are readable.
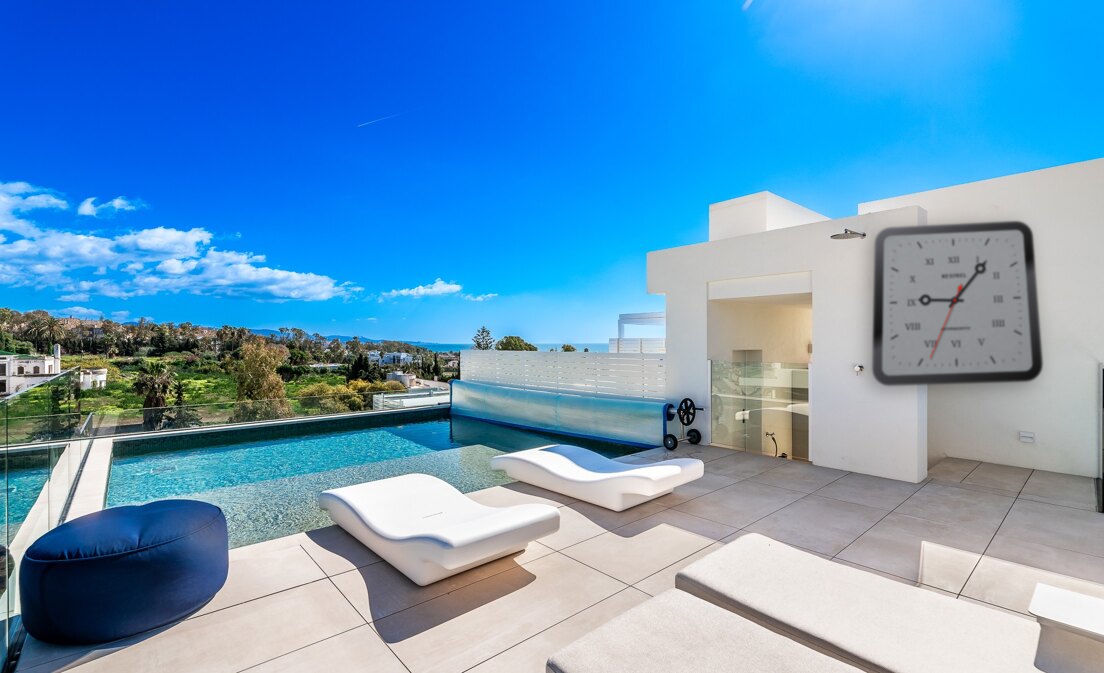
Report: **9:06:34**
